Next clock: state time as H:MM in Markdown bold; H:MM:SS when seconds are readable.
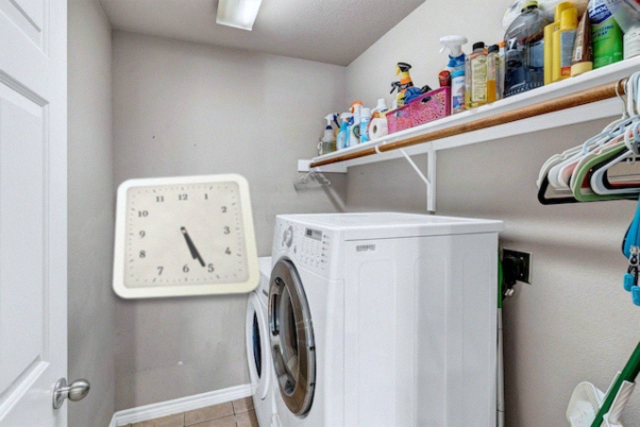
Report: **5:26**
